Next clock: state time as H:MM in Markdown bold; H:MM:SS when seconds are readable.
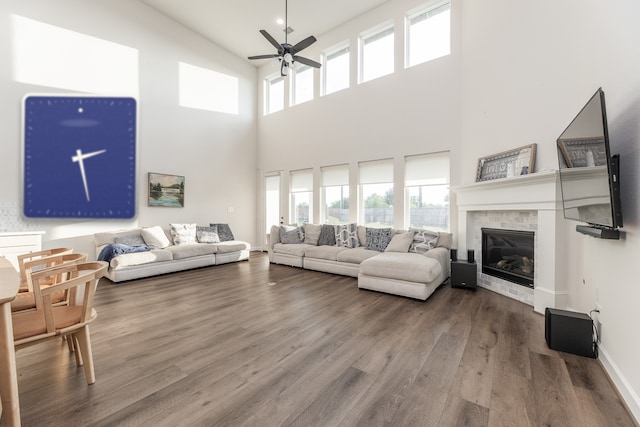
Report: **2:28**
